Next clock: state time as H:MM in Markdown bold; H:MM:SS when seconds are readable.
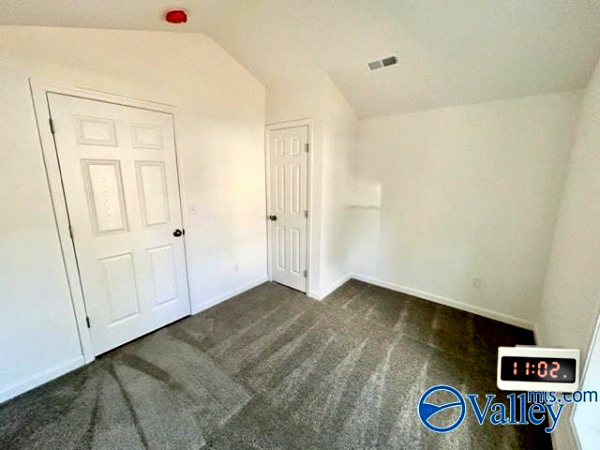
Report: **11:02**
